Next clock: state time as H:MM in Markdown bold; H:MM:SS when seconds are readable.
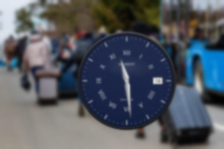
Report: **11:29**
